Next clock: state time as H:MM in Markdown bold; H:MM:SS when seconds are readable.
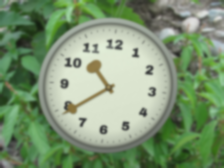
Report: **10:39**
